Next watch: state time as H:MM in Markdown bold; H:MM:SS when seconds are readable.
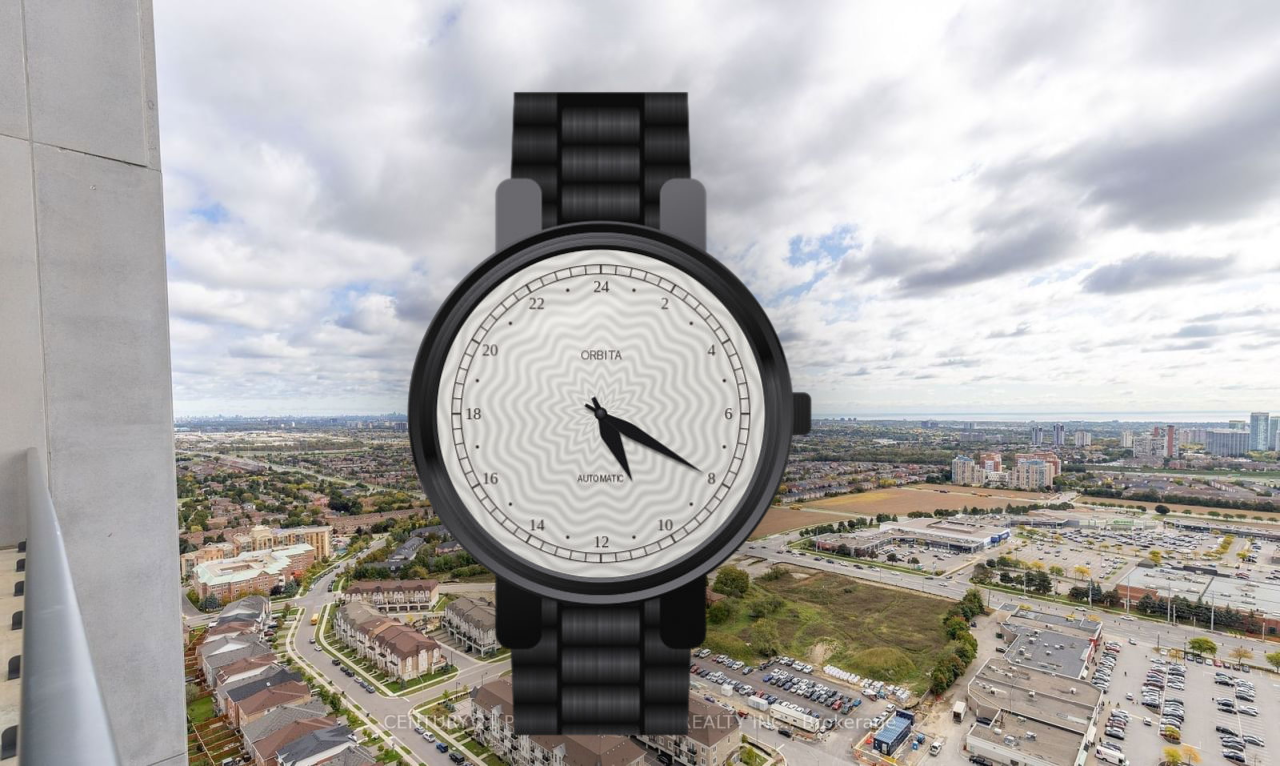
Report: **10:20**
